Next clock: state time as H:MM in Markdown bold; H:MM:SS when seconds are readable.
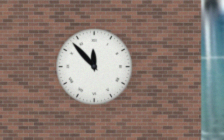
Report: **11:53**
